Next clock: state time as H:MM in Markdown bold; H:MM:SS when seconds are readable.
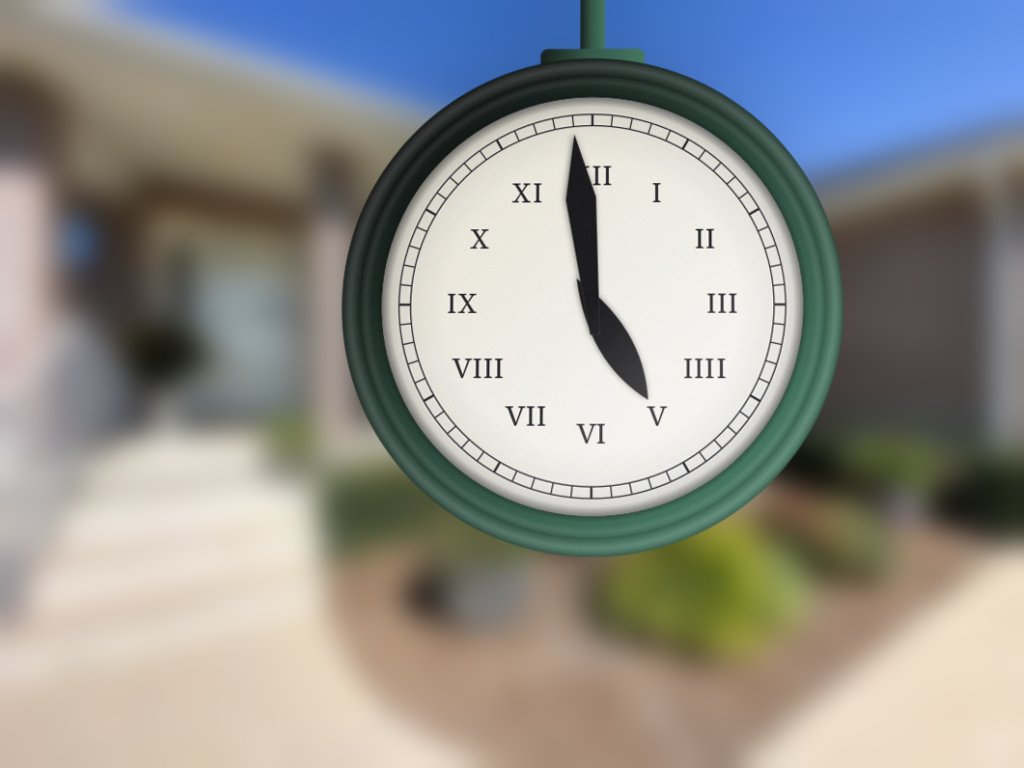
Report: **4:59**
